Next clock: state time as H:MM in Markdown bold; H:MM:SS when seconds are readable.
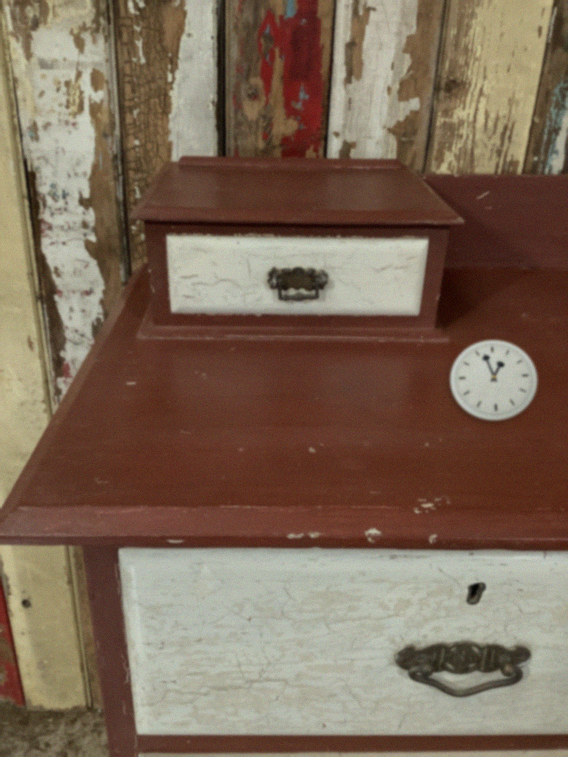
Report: **12:57**
